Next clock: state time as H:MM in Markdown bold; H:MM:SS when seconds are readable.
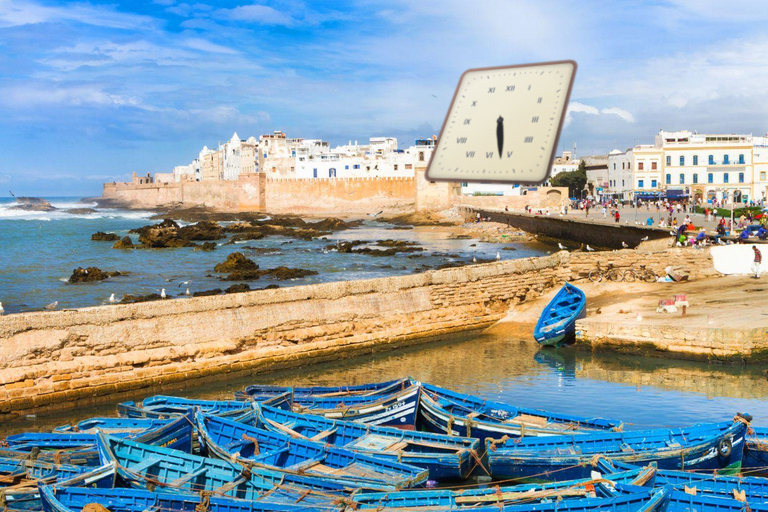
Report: **5:27**
